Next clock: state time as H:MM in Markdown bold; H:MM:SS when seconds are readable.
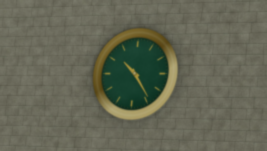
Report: **10:24**
